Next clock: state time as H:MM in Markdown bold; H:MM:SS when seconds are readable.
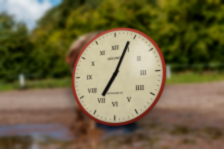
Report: **7:04**
